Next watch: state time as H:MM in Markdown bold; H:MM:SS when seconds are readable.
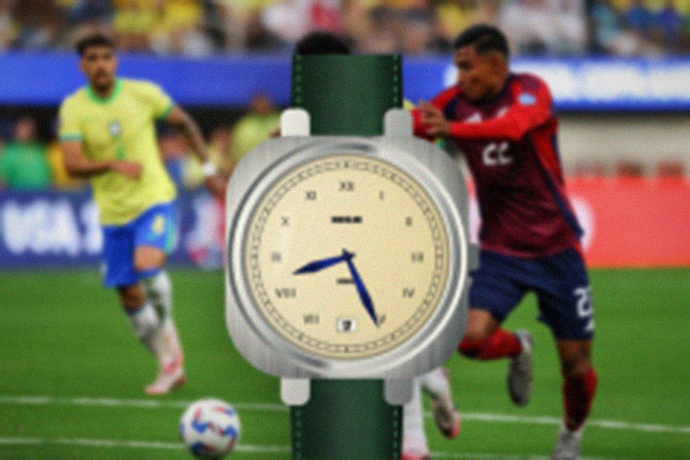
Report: **8:26**
